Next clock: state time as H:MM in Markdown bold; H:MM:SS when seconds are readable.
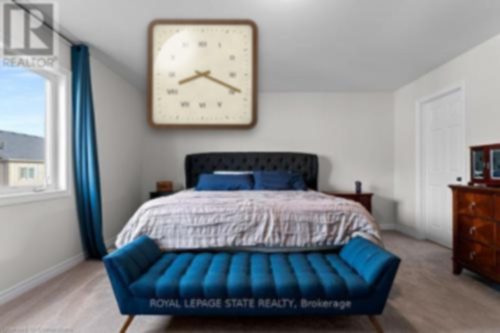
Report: **8:19**
